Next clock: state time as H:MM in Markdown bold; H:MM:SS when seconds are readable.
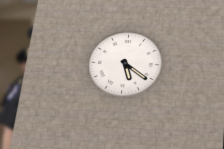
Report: **5:21**
